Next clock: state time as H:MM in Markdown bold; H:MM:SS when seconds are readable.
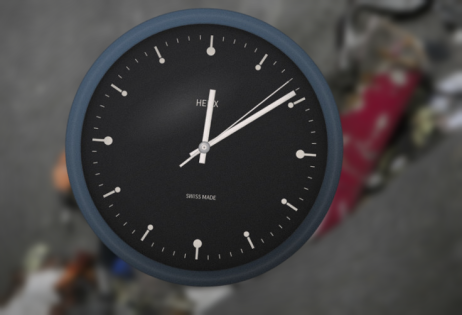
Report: **12:09:08**
